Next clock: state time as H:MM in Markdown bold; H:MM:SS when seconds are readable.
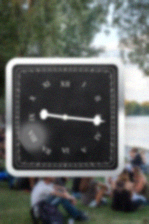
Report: **9:16**
